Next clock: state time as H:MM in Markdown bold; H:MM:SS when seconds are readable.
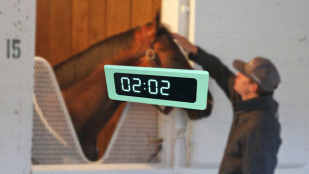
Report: **2:02**
